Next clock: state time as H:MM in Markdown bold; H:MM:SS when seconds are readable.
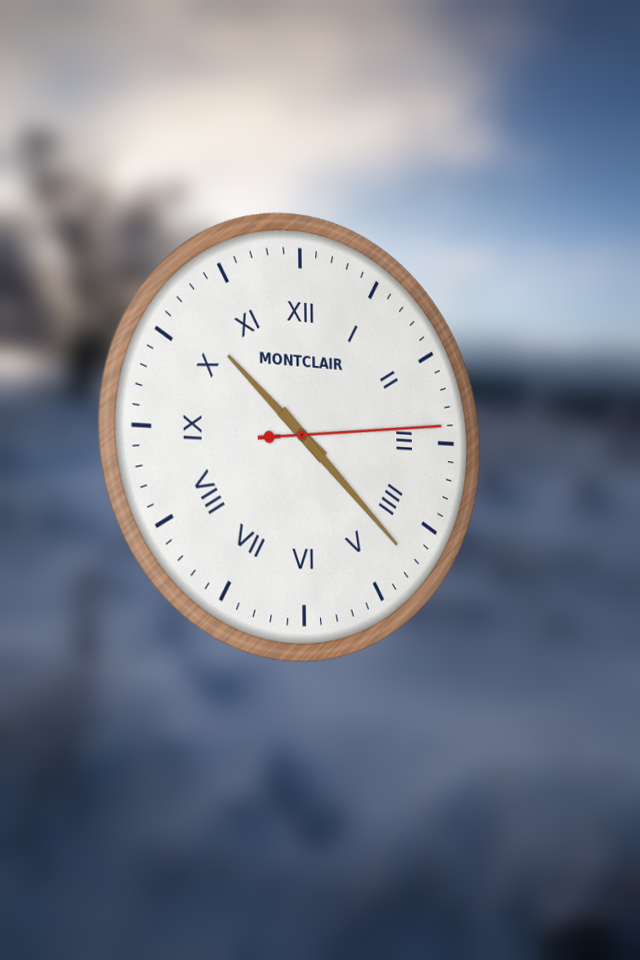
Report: **10:22:14**
